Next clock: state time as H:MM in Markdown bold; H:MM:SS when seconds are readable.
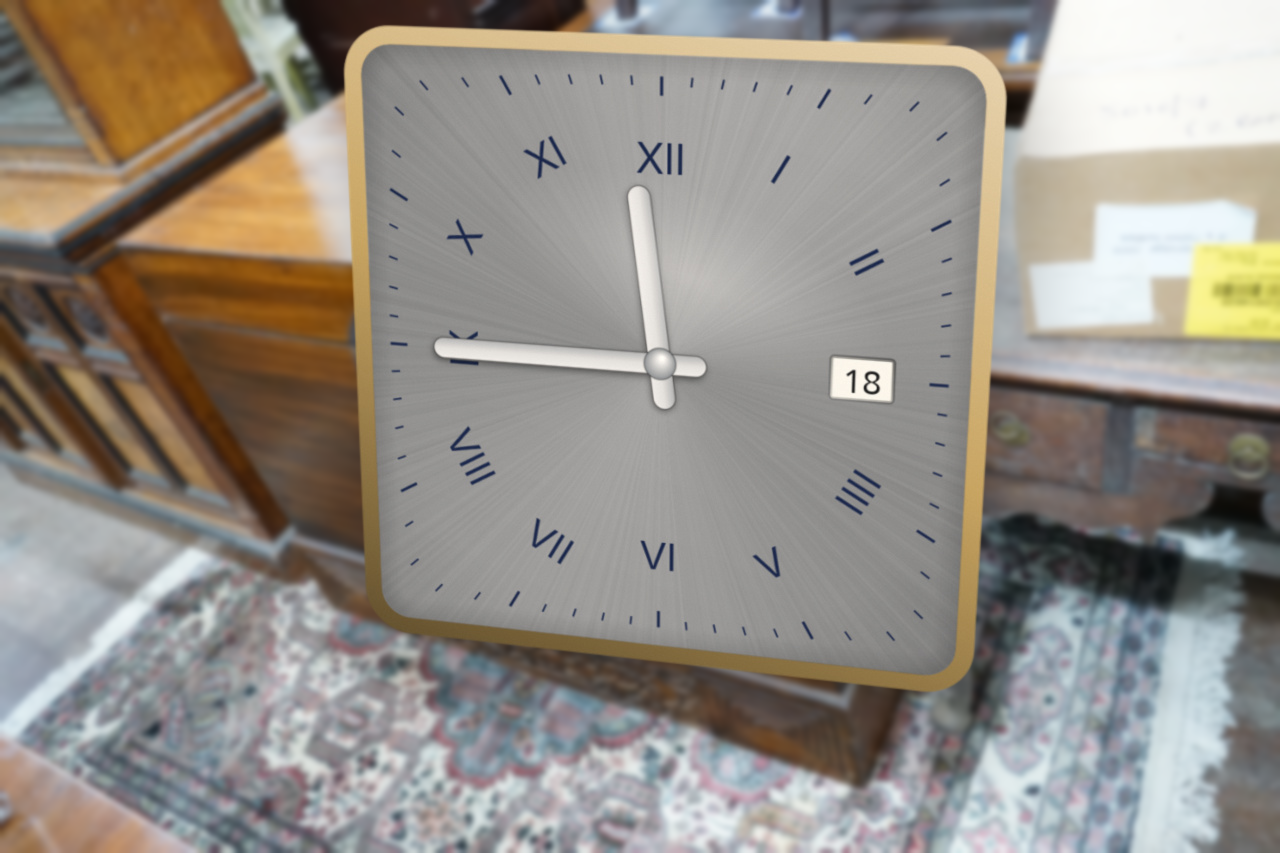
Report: **11:45**
